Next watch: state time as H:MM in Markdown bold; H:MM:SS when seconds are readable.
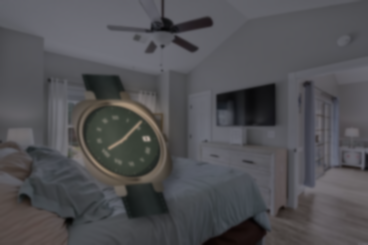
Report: **8:09**
